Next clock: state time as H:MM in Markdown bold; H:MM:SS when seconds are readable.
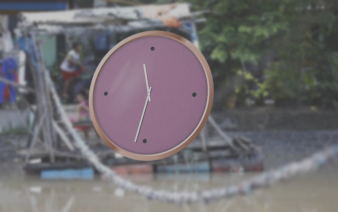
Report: **11:32**
